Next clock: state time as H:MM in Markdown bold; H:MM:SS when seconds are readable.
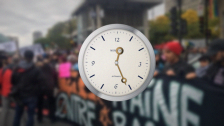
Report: **12:26**
